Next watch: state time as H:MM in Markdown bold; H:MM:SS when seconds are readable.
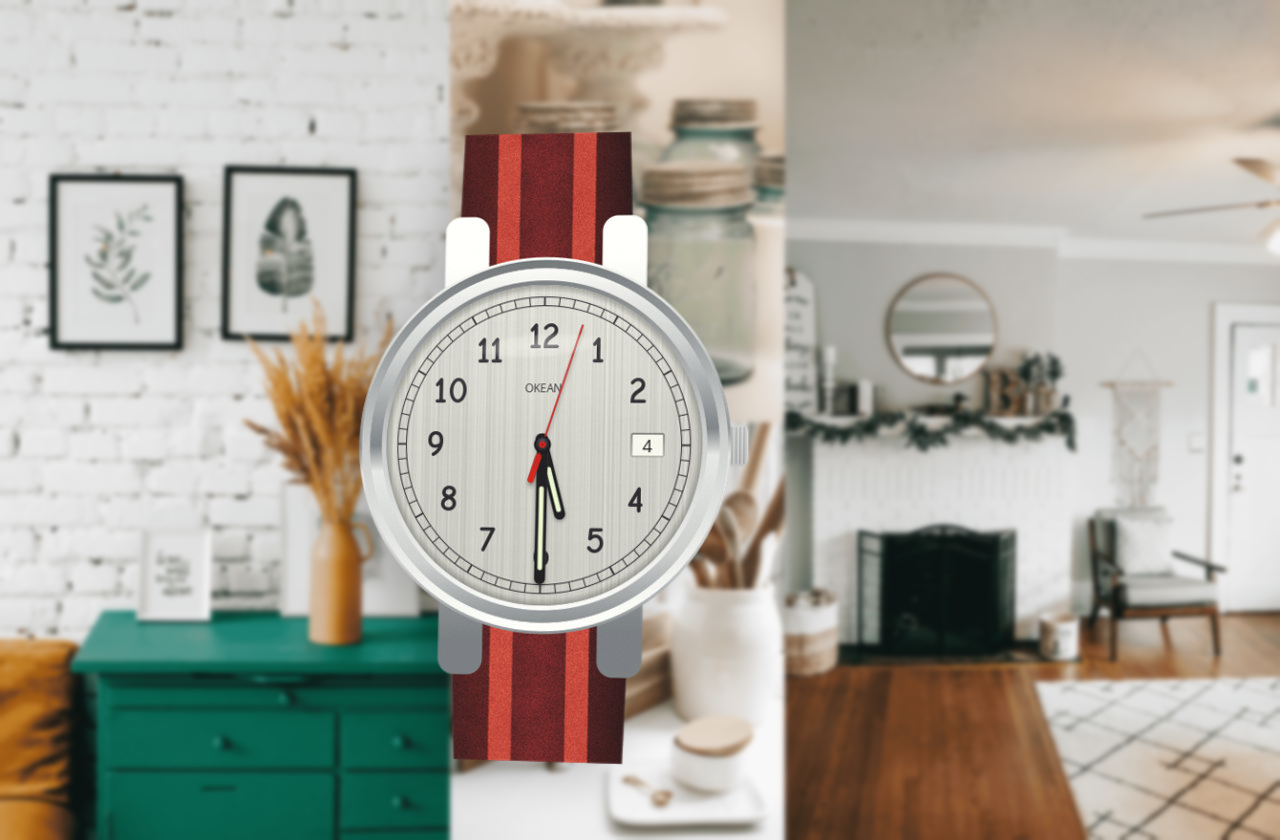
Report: **5:30:03**
